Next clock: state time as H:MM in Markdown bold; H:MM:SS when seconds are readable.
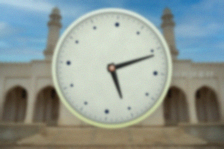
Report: **5:11**
